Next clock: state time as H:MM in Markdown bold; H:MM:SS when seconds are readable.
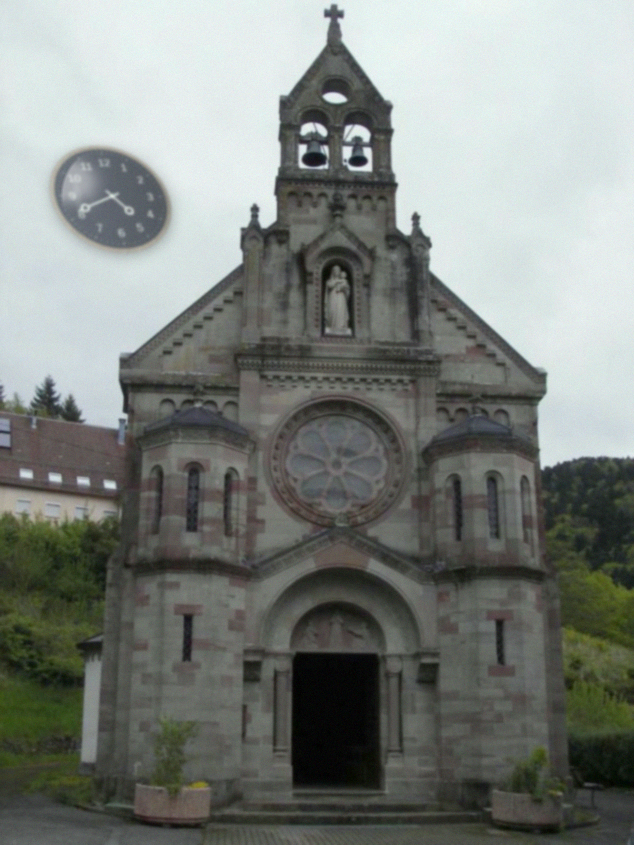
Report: **4:41**
